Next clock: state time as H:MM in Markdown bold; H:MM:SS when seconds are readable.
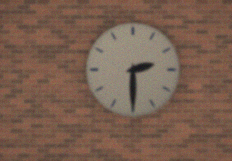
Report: **2:30**
